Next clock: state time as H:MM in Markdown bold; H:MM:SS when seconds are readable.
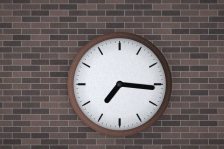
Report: **7:16**
